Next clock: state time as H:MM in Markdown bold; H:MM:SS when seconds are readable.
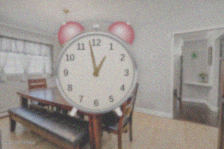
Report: **12:58**
